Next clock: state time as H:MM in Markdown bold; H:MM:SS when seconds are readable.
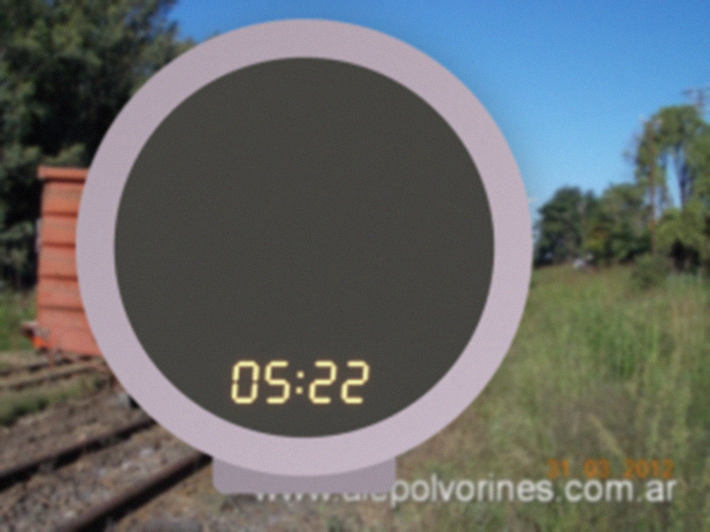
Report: **5:22**
